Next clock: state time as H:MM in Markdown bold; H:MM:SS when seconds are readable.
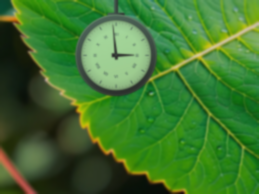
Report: **2:59**
